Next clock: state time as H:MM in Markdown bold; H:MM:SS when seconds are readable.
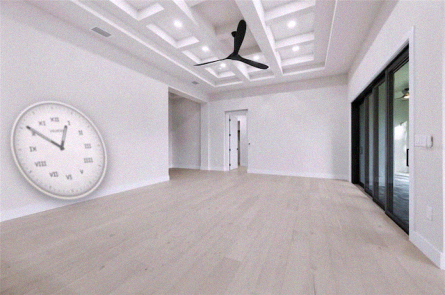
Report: **12:51**
